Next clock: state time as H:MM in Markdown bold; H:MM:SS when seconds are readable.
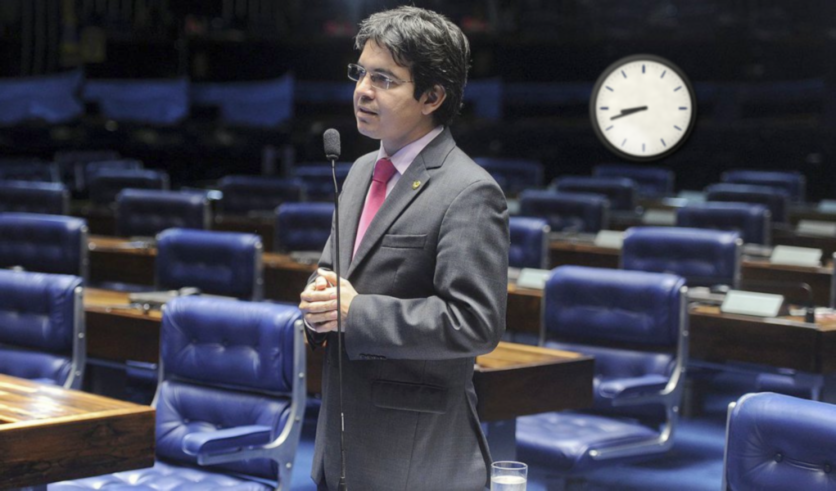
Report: **8:42**
